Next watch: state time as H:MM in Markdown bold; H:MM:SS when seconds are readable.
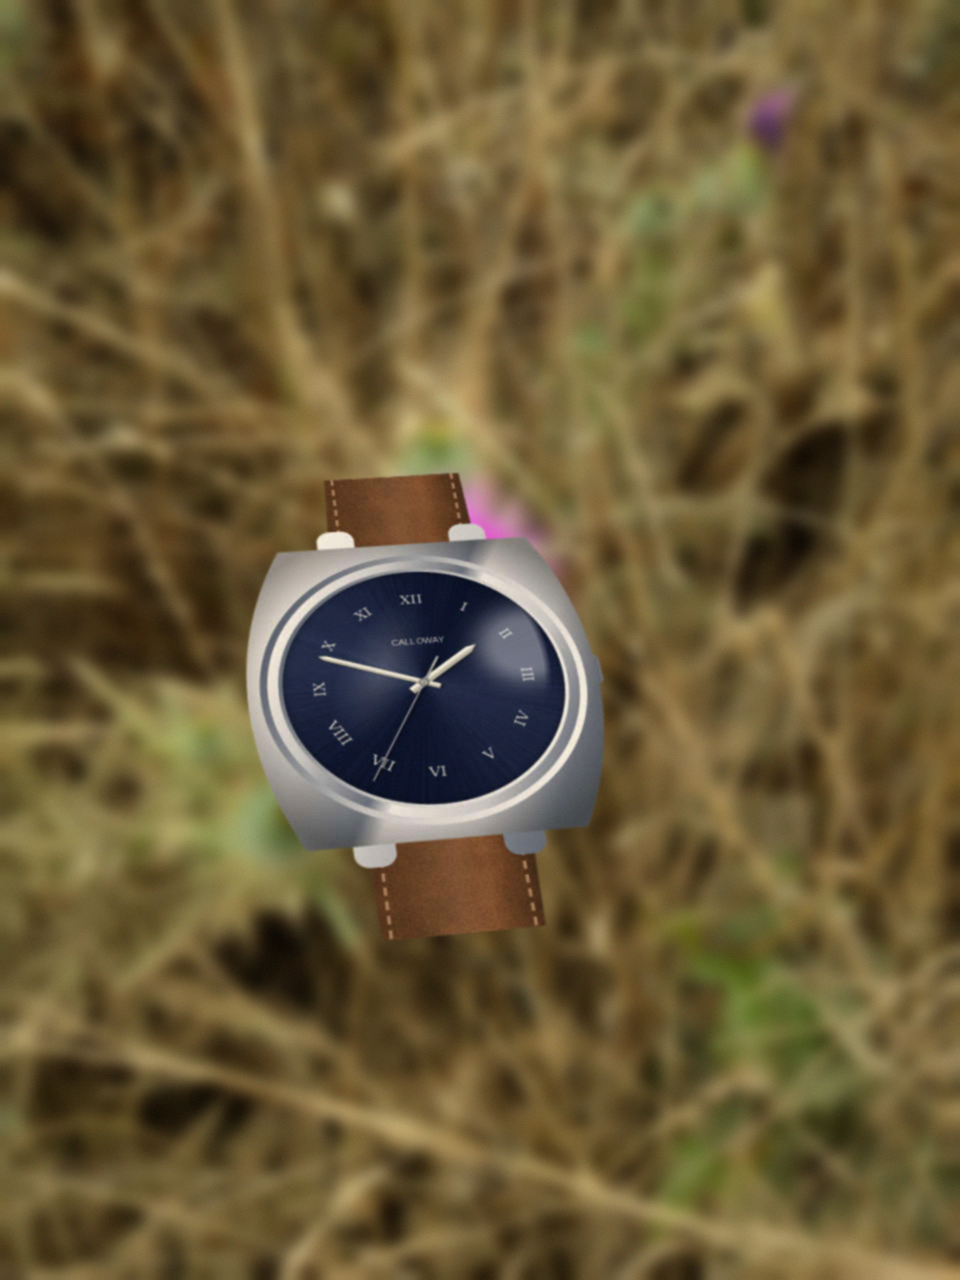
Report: **1:48:35**
